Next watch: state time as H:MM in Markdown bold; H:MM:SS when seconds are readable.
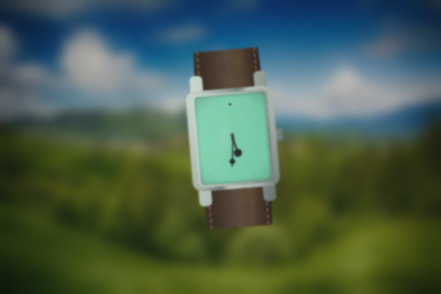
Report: **5:31**
